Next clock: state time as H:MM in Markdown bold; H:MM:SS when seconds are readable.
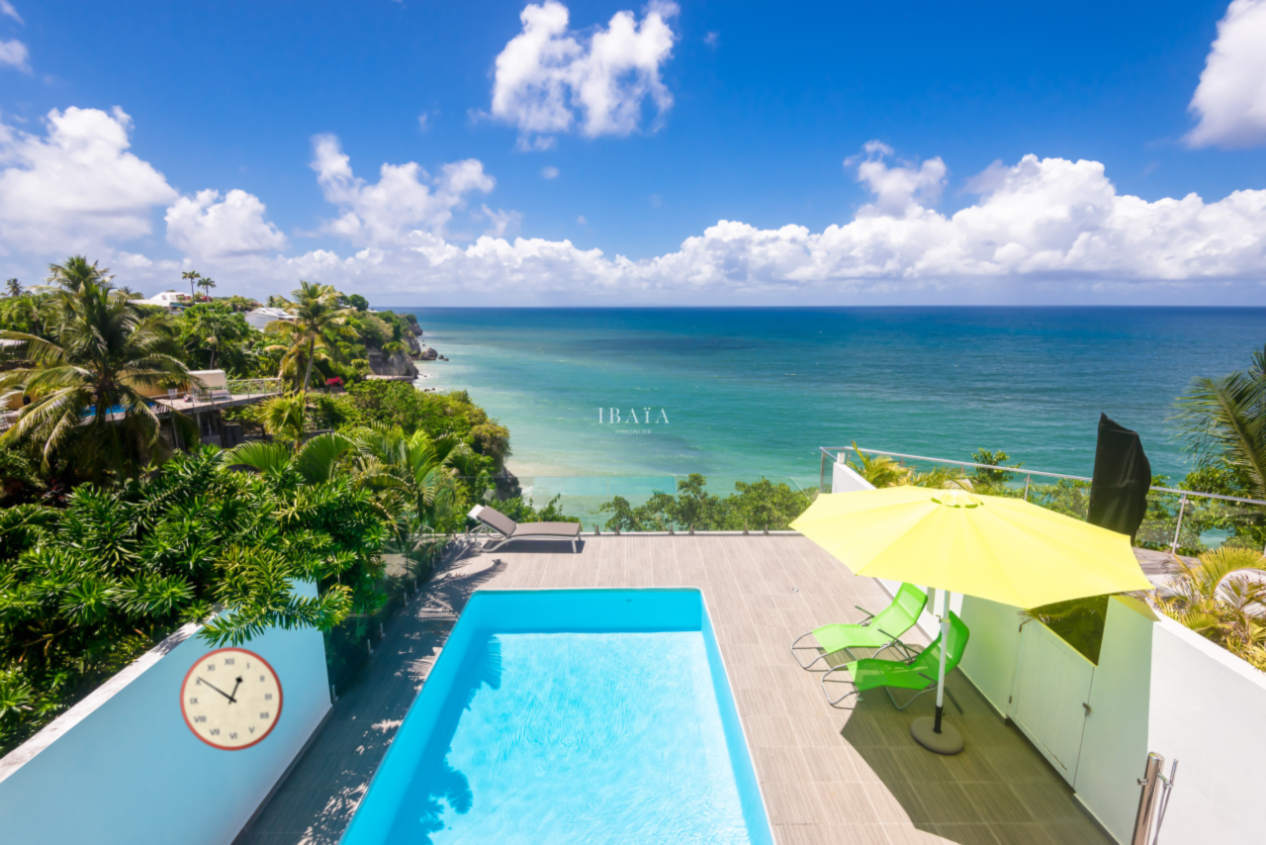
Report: **12:51**
